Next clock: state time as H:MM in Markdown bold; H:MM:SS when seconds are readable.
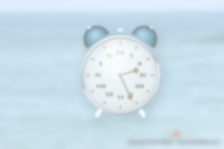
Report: **2:26**
